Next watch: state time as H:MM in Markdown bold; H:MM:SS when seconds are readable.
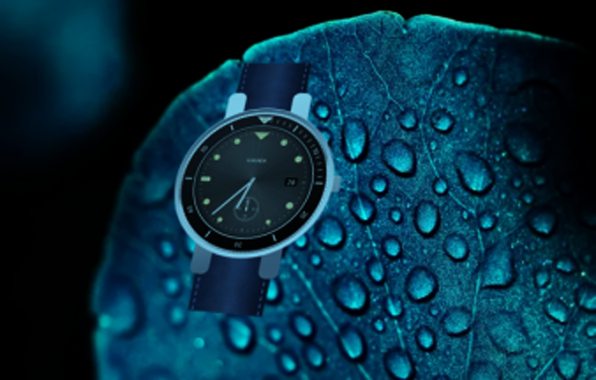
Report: **6:37**
